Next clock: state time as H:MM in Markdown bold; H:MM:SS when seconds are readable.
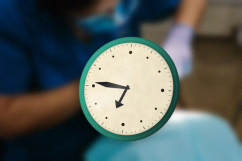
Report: **6:46**
